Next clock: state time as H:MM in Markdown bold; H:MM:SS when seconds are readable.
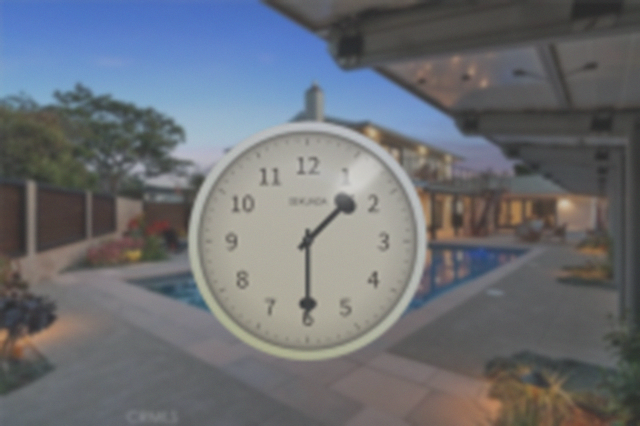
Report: **1:30**
